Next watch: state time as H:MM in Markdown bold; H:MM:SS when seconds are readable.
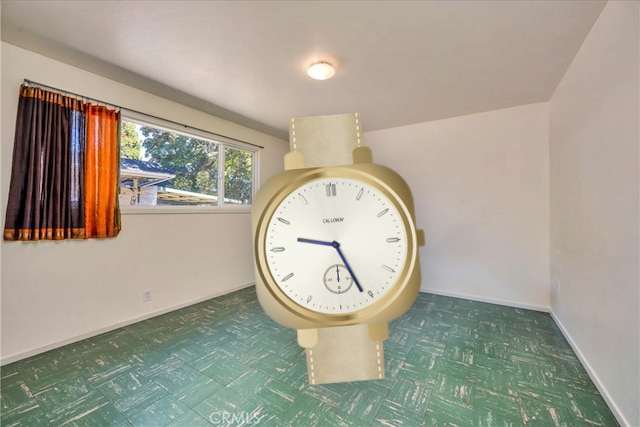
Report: **9:26**
